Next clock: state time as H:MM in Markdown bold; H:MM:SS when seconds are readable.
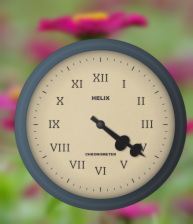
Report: **4:21**
